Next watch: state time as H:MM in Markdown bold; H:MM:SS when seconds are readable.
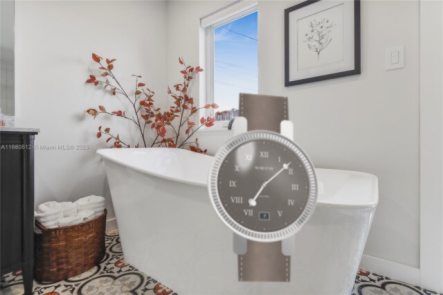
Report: **7:08**
